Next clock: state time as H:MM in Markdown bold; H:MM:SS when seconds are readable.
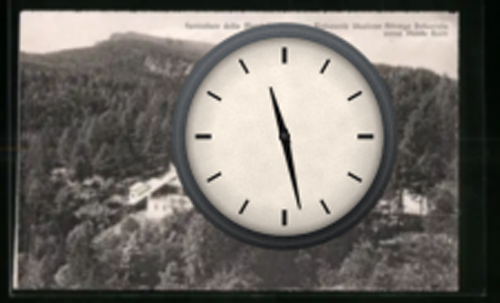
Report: **11:28**
